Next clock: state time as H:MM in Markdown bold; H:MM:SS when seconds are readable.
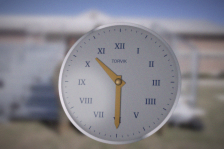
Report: **10:30**
